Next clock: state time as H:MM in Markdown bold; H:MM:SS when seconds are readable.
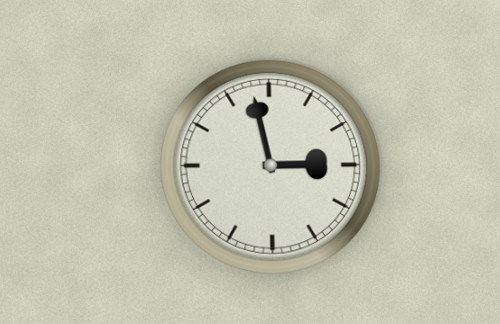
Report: **2:58**
